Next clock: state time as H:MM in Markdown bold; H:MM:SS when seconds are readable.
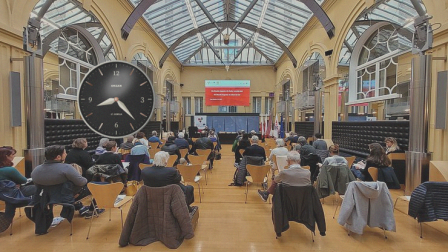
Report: **8:23**
